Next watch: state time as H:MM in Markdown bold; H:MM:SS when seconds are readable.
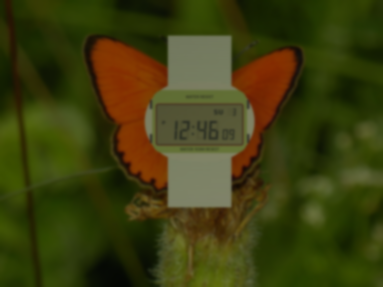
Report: **12:46**
